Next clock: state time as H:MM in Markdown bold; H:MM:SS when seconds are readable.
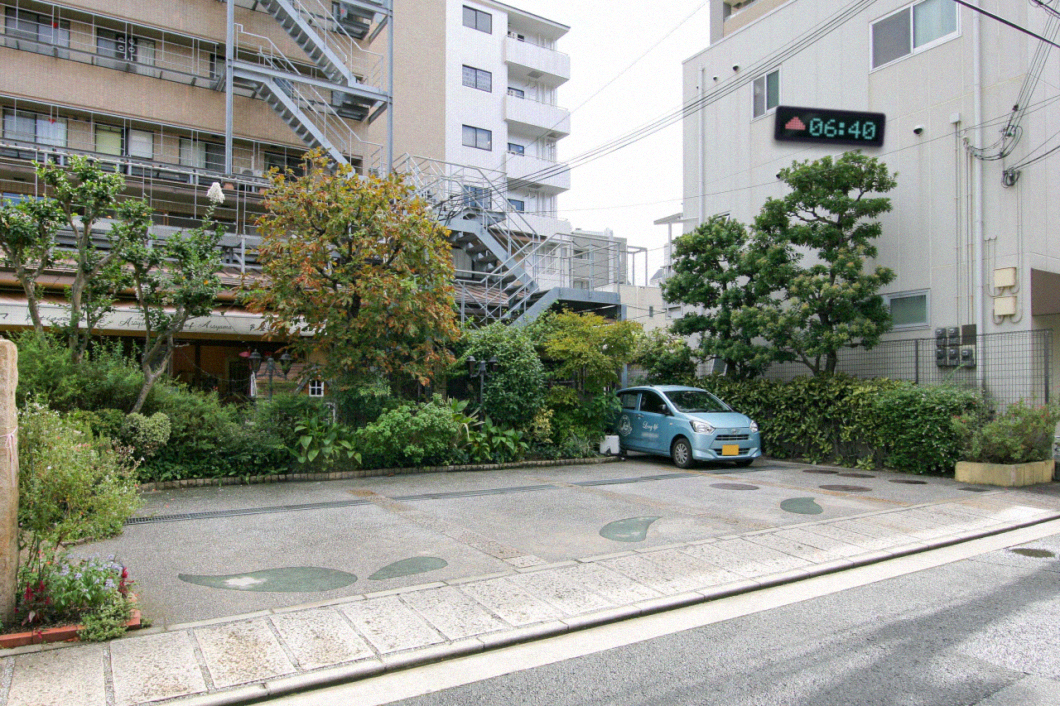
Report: **6:40**
